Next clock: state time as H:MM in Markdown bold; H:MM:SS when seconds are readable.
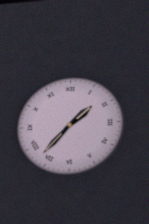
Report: **1:37**
